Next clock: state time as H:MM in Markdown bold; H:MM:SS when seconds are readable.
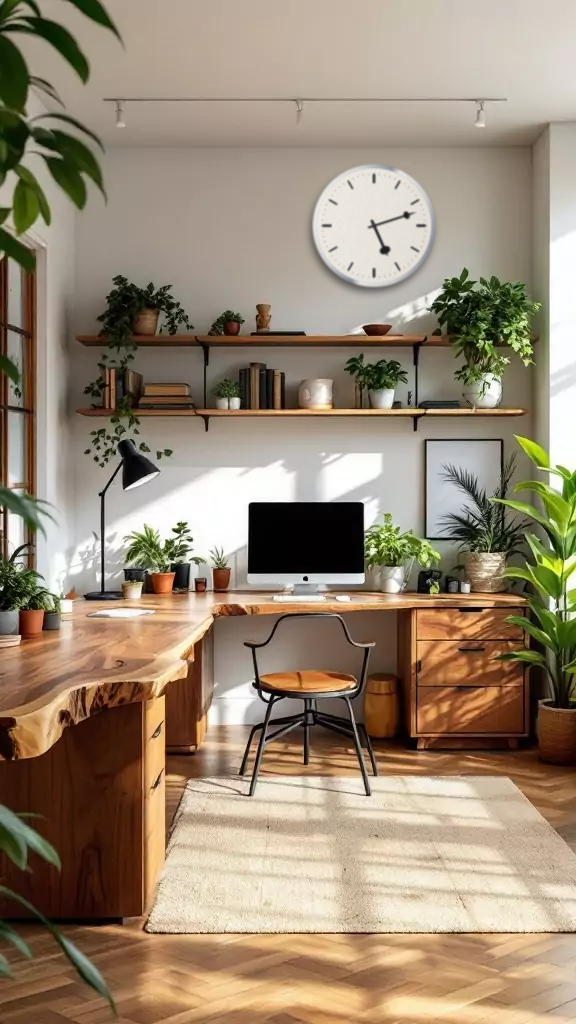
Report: **5:12**
